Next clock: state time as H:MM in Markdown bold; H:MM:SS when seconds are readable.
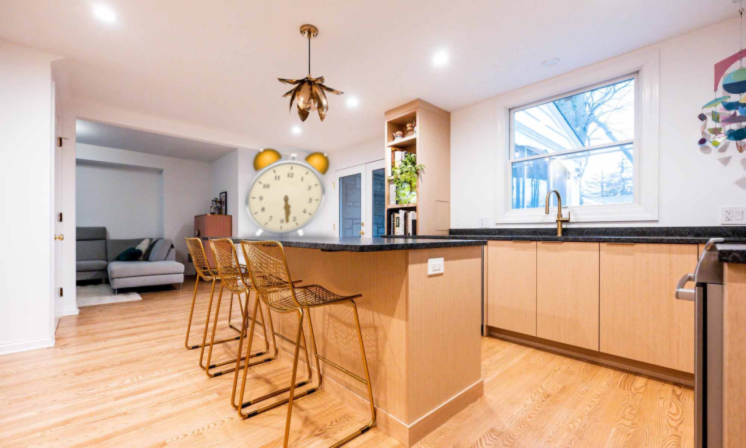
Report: **5:28**
